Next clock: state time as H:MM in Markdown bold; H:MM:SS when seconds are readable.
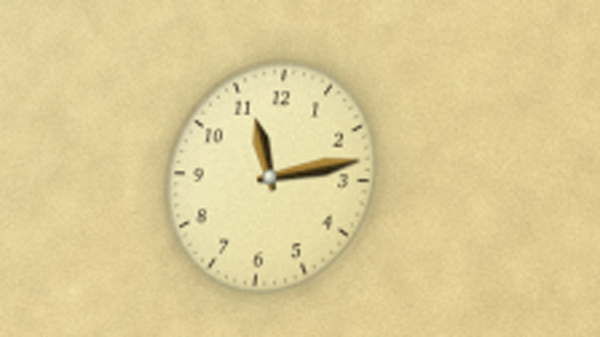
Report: **11:13**
